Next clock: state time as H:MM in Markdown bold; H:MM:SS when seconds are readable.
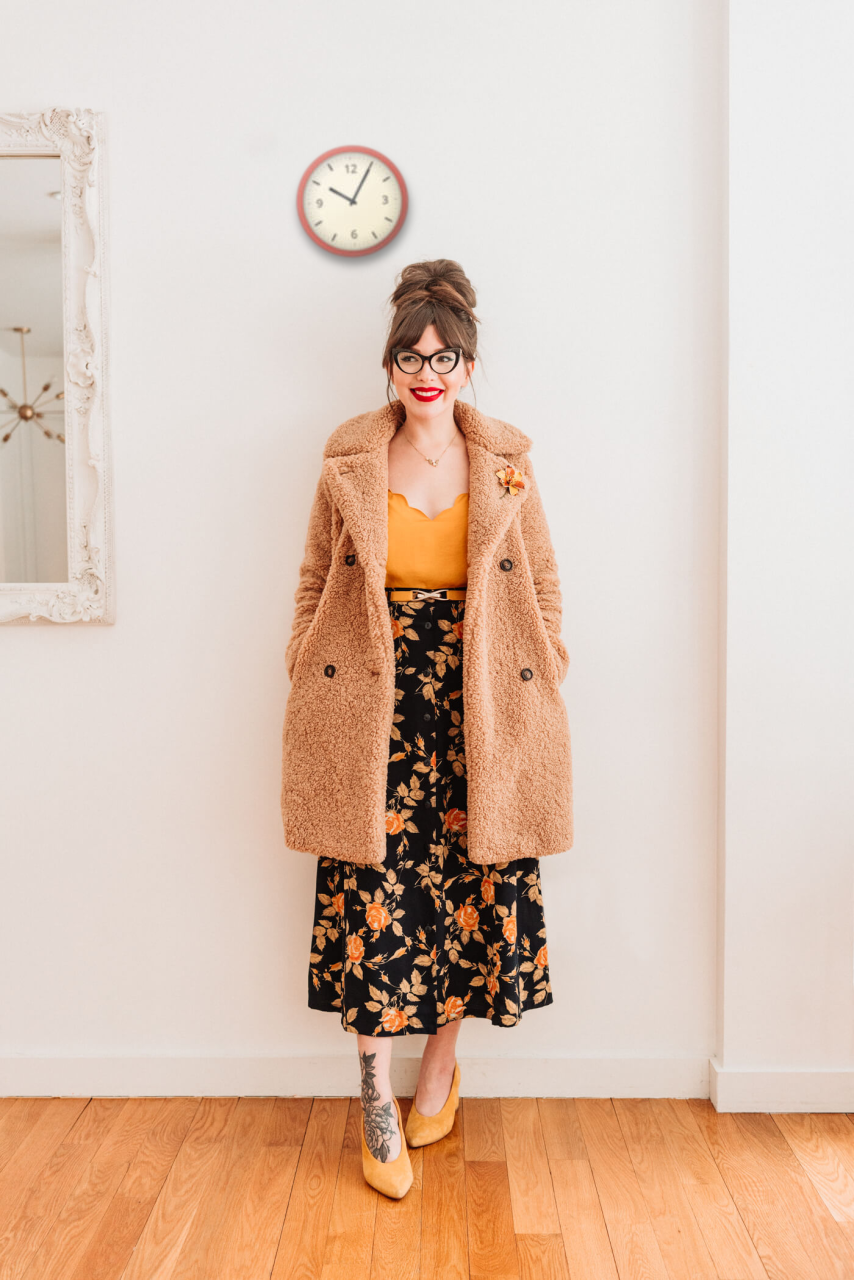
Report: **10:05**
